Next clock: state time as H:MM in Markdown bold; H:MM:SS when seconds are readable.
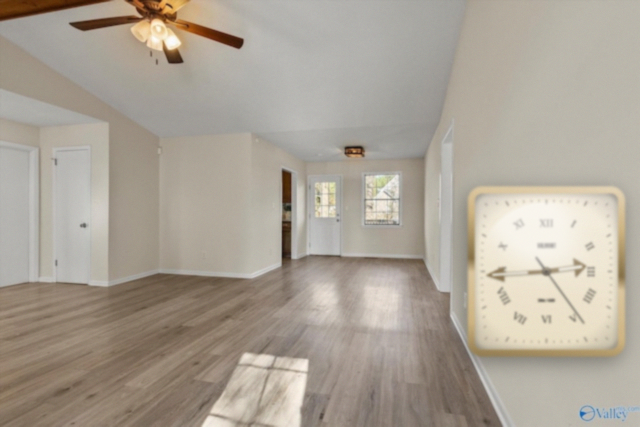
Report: **2:44:24**
